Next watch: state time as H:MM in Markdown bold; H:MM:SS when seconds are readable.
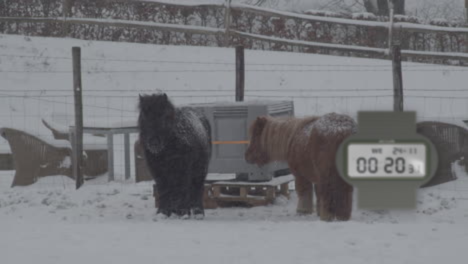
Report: **0:20**
